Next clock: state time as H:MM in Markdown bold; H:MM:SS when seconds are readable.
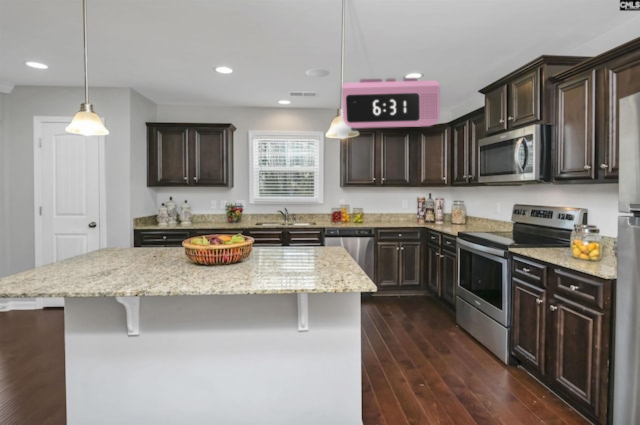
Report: **6:31**
